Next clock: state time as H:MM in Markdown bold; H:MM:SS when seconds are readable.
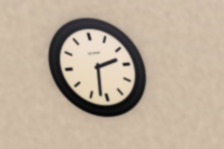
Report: **2:32**
